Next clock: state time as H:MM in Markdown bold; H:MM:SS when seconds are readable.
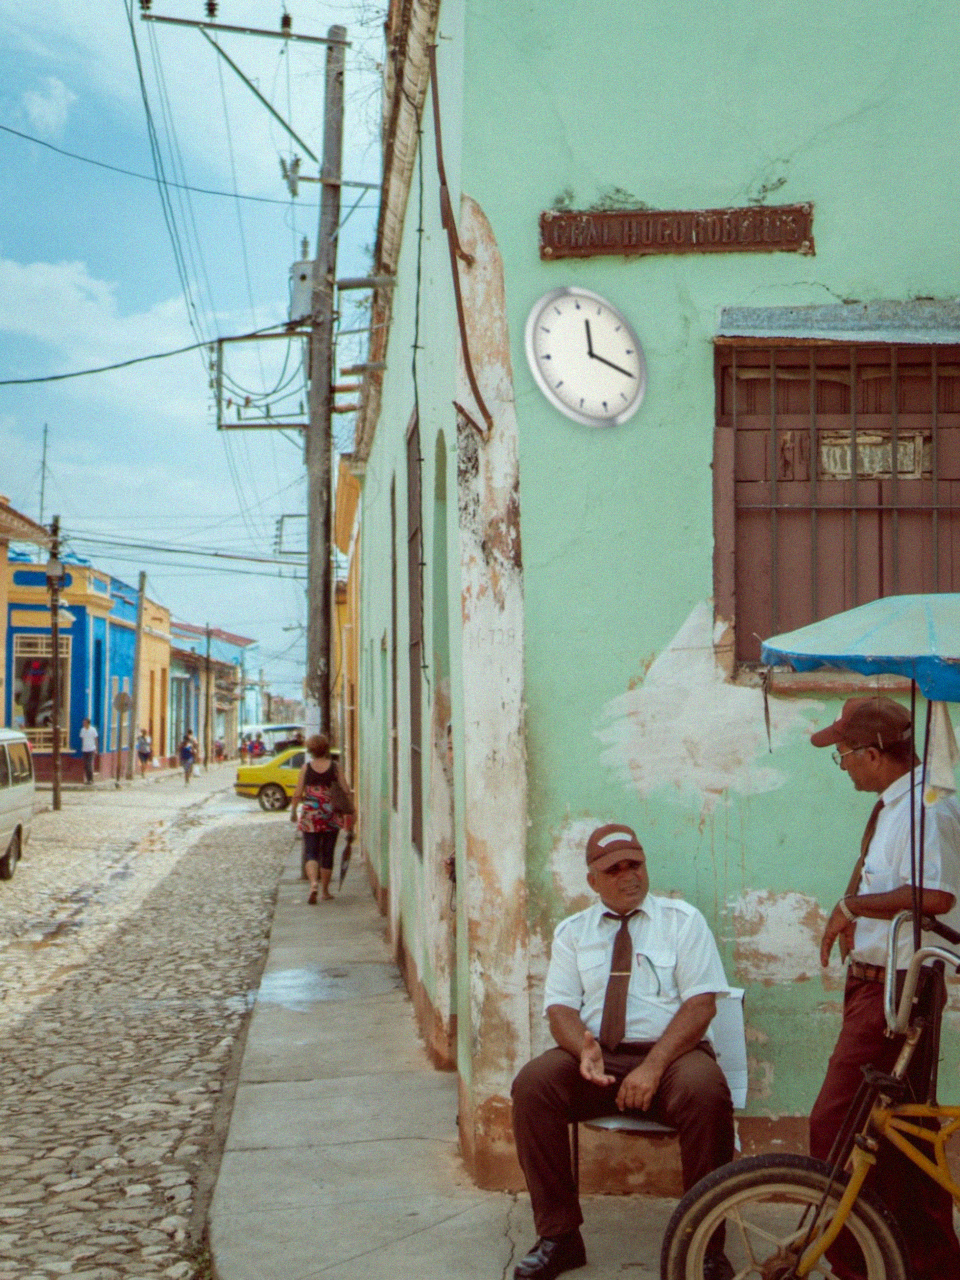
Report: **12:20**
